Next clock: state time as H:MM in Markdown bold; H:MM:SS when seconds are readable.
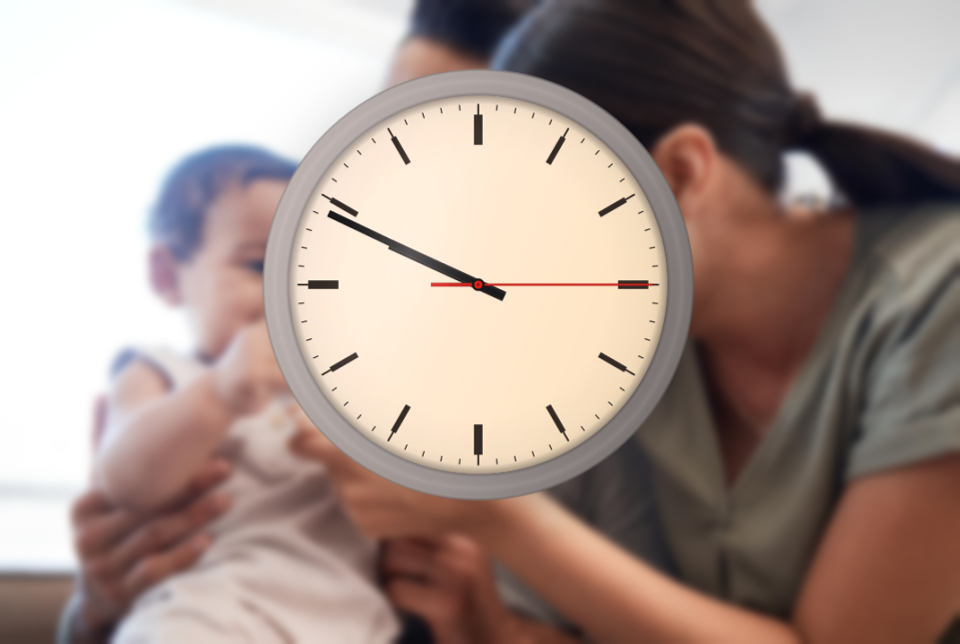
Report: **9:49:15**
